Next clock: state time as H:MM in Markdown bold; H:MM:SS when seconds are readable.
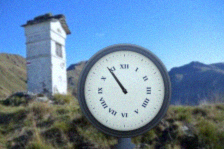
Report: **10:54**
